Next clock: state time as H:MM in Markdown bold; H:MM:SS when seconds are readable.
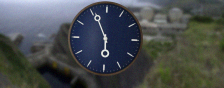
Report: **5:56**
